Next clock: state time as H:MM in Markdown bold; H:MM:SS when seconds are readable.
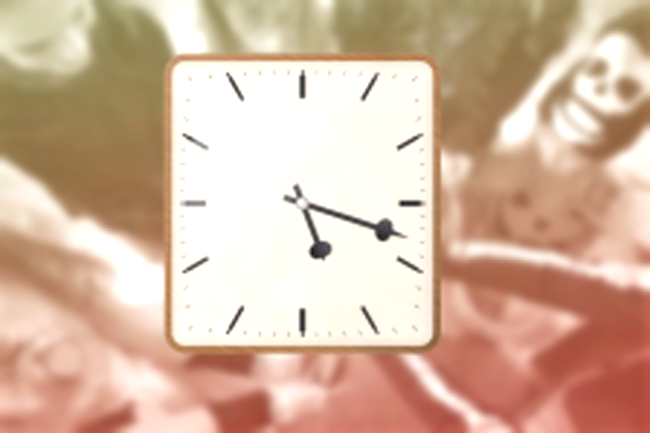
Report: **5:18**
